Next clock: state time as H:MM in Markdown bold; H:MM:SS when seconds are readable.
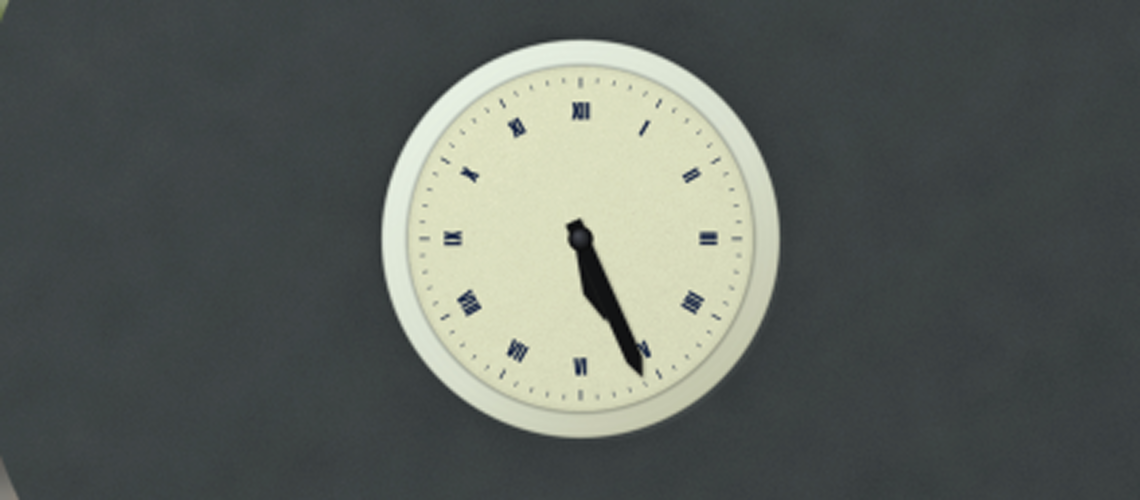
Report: **5:26**
